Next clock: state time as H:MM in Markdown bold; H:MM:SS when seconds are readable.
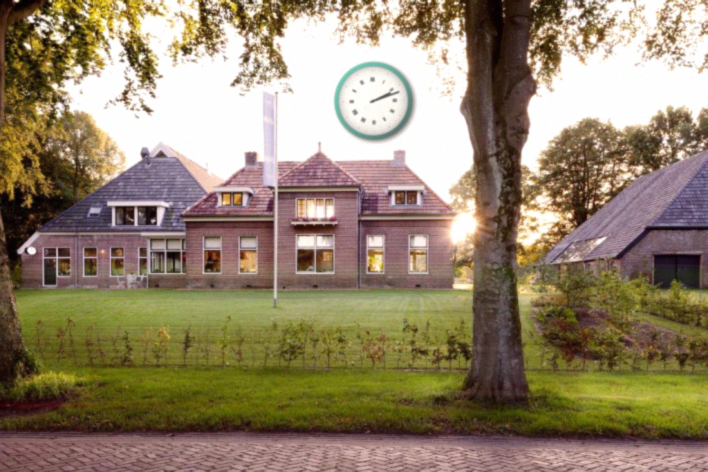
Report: **2:12**
